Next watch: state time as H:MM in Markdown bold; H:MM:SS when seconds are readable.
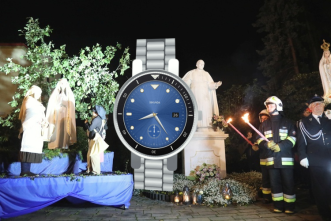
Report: **8:24**
